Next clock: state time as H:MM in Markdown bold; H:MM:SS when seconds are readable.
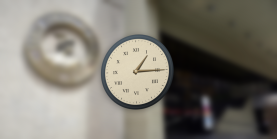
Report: **1:15**
